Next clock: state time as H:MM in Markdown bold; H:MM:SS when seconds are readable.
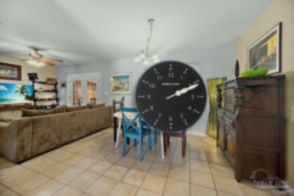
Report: **2:11**
